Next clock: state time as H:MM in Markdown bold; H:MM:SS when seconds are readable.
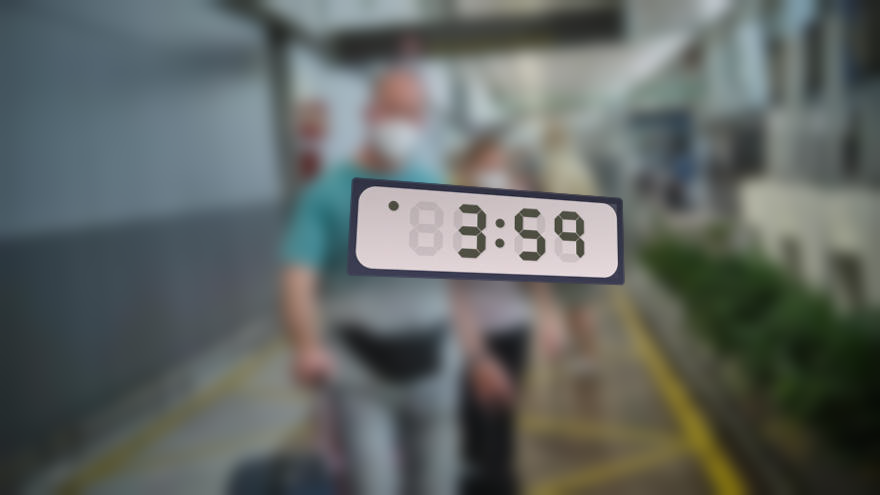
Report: **3:59**
